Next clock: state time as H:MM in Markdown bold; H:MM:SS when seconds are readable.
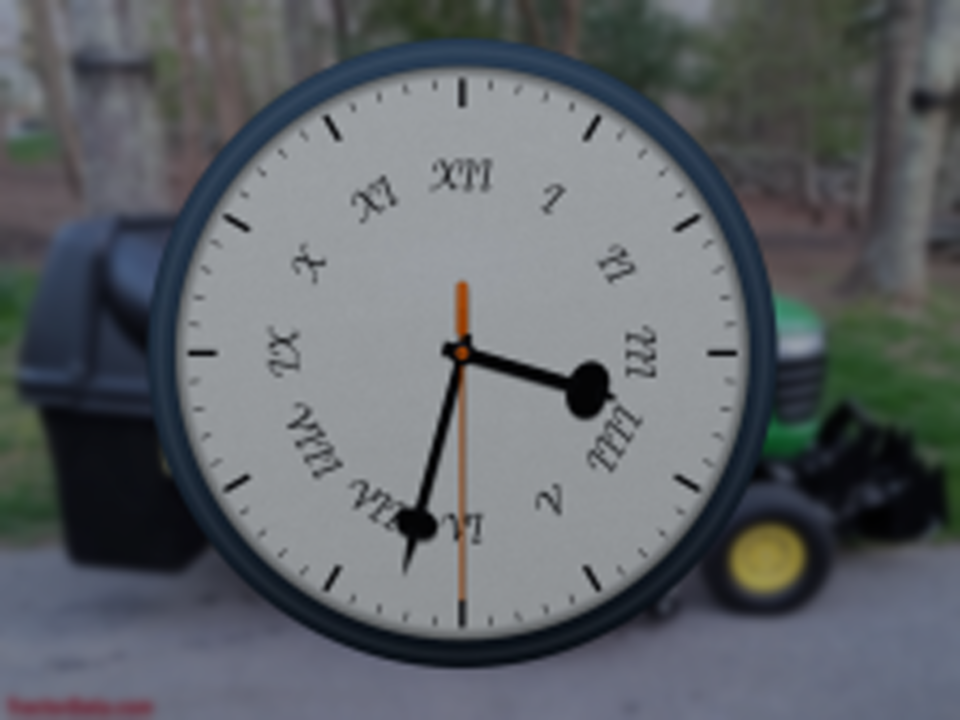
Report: **3:32:30**
